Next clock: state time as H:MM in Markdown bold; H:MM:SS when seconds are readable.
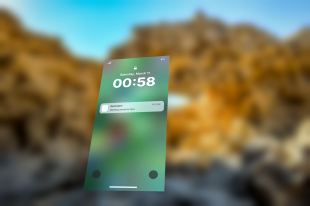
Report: **0:58**
